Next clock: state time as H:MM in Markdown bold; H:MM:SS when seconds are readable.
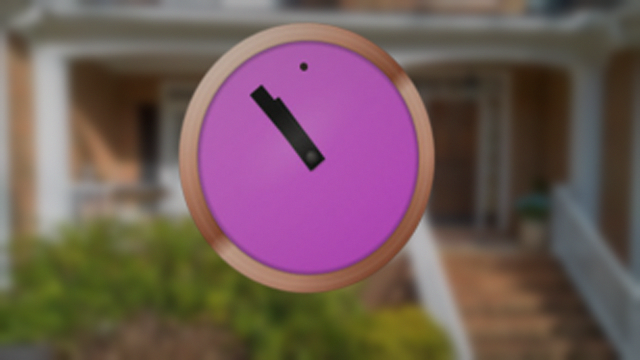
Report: **10:54**
